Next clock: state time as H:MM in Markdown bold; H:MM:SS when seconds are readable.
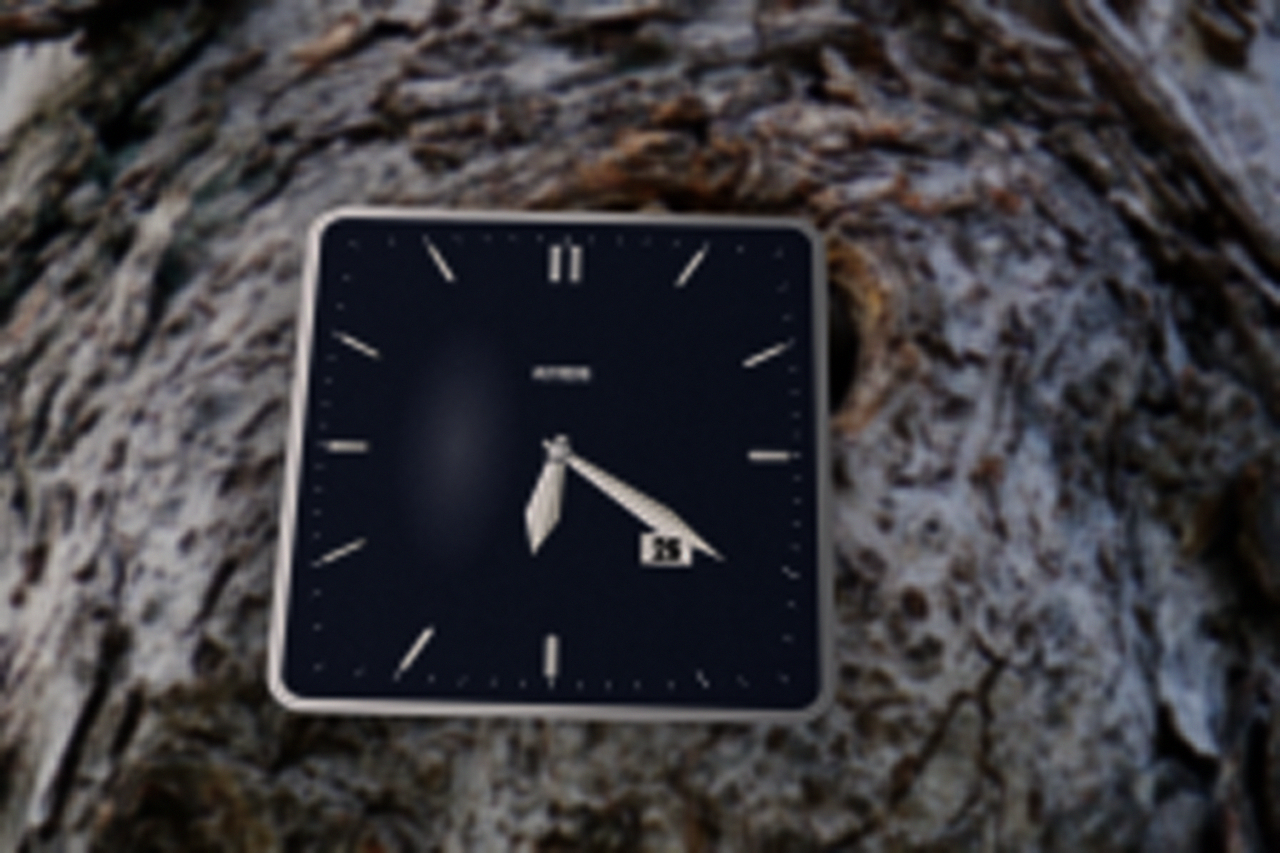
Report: **6:21**
